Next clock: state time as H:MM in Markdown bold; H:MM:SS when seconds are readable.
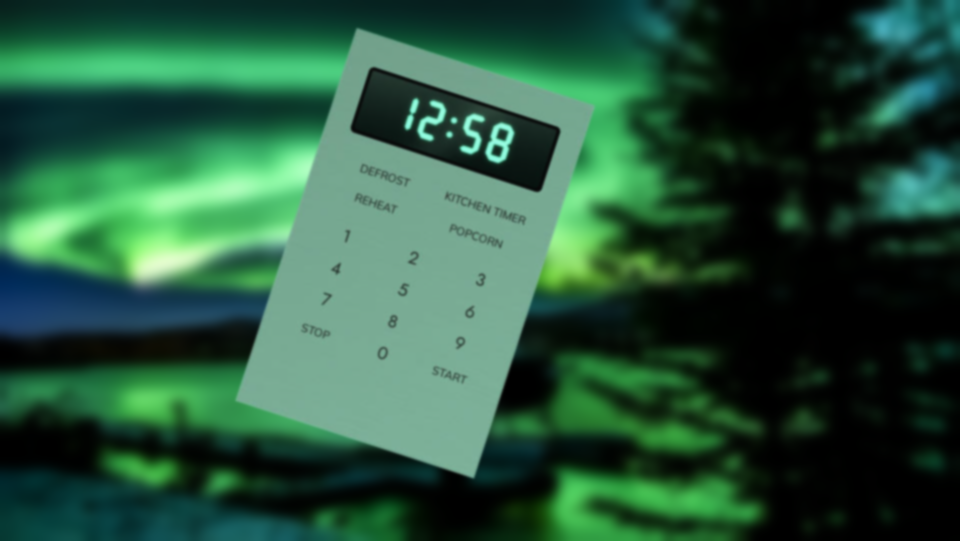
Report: **12:58**
